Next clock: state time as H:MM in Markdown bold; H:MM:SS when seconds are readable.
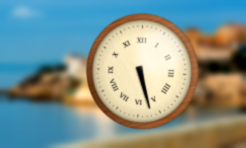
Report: **5:27**
